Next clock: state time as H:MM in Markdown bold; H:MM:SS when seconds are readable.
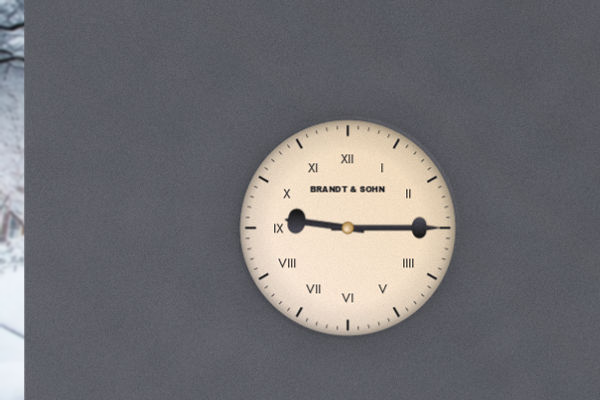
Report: **9:15**
